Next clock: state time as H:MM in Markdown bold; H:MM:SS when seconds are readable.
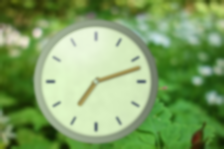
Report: **7:12**
